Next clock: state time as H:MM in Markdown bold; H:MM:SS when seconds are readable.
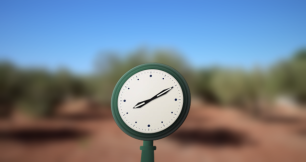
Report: **8:10**
